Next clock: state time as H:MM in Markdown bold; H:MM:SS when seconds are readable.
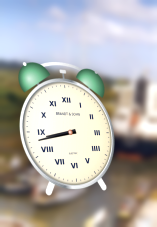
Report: **8:43**
